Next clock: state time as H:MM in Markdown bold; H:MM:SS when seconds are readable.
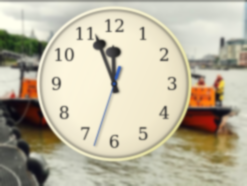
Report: **11:56:33**
